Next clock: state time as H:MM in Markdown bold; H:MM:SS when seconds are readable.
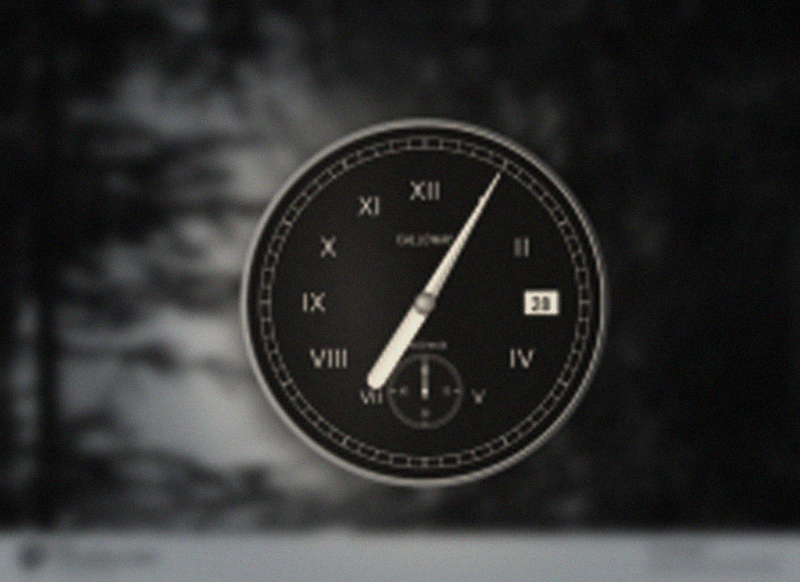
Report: **7:05**
